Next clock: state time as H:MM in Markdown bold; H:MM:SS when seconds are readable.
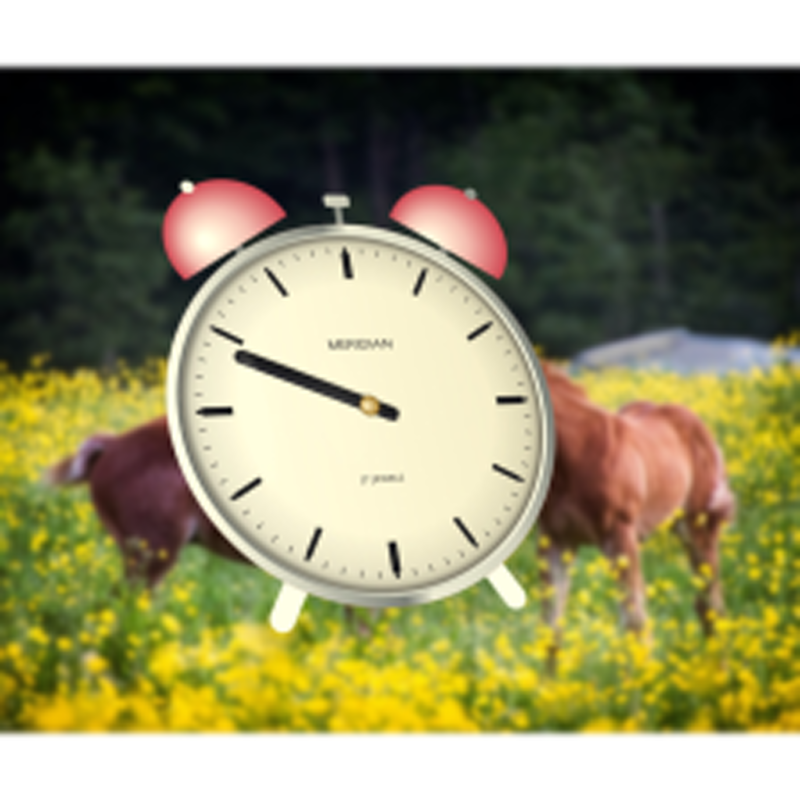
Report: **9:49**
